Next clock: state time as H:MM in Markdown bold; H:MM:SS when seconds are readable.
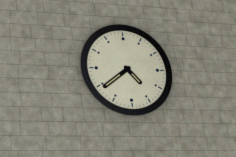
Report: **4:39**
